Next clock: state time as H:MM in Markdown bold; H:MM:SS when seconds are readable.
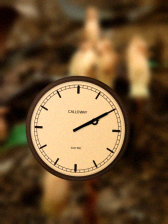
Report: **2:10**
